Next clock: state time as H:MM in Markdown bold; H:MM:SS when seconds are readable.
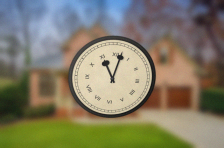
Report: **11:02**
